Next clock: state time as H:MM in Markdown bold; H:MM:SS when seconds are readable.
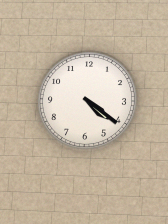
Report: **4:21**
